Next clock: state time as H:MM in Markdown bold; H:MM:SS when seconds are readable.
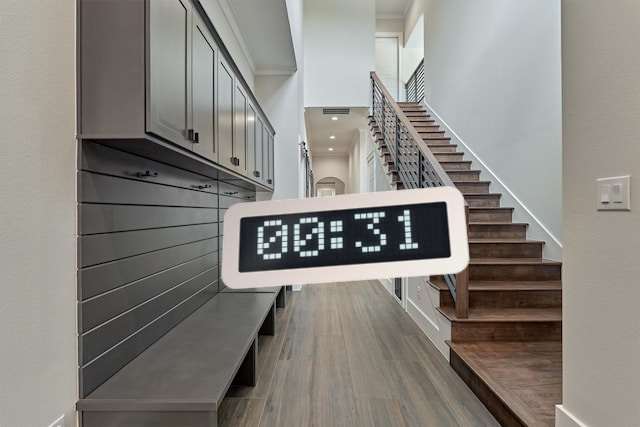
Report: **0:31**
